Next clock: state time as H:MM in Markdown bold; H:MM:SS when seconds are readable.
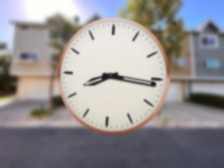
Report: **8:16**
